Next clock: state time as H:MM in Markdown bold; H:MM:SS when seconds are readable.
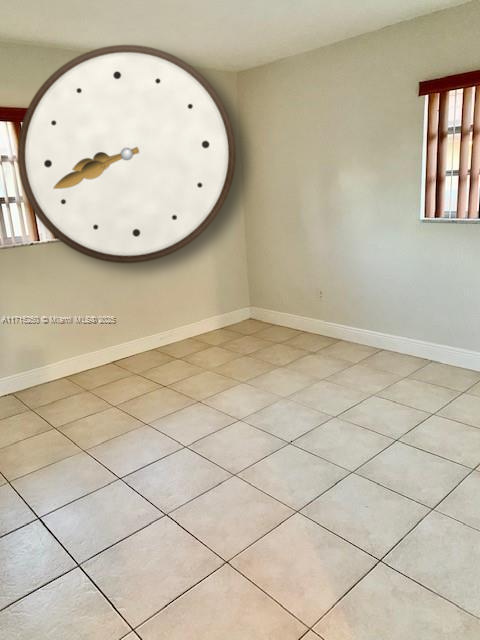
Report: **8:42**
